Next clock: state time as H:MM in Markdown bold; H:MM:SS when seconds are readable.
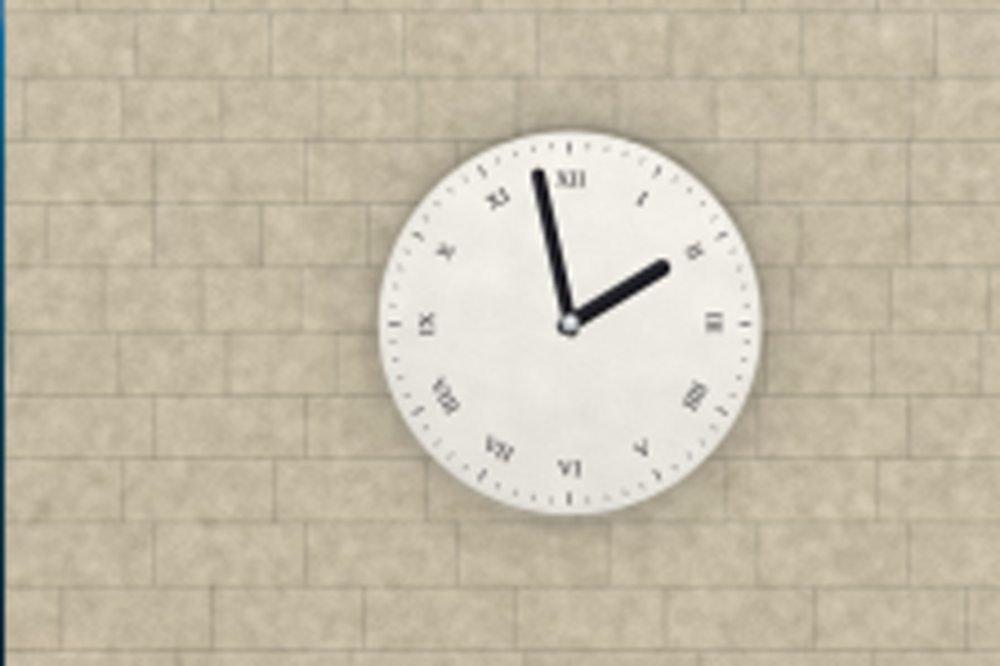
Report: **1:58**
